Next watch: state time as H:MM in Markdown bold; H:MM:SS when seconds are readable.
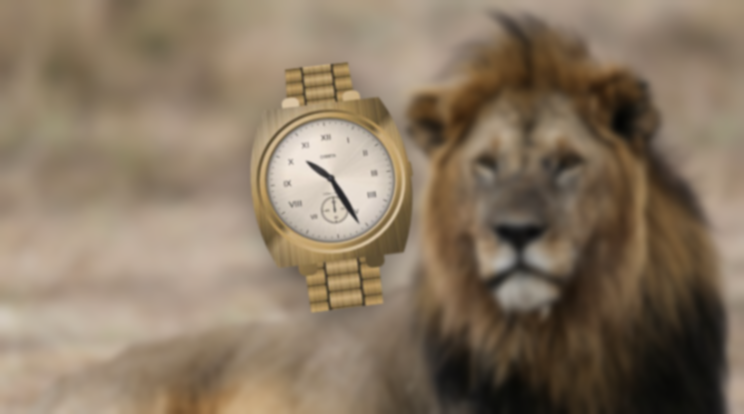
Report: **10:26**
